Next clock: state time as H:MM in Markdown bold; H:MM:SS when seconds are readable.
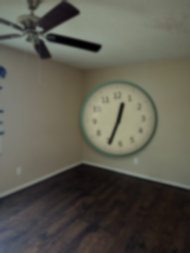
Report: **12:34**
